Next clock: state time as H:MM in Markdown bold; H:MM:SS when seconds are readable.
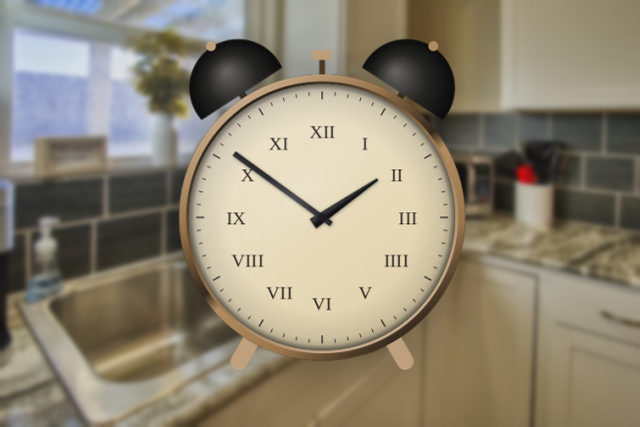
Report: **1:51**
